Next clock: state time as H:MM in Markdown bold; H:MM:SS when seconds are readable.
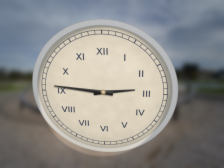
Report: **2:46**
